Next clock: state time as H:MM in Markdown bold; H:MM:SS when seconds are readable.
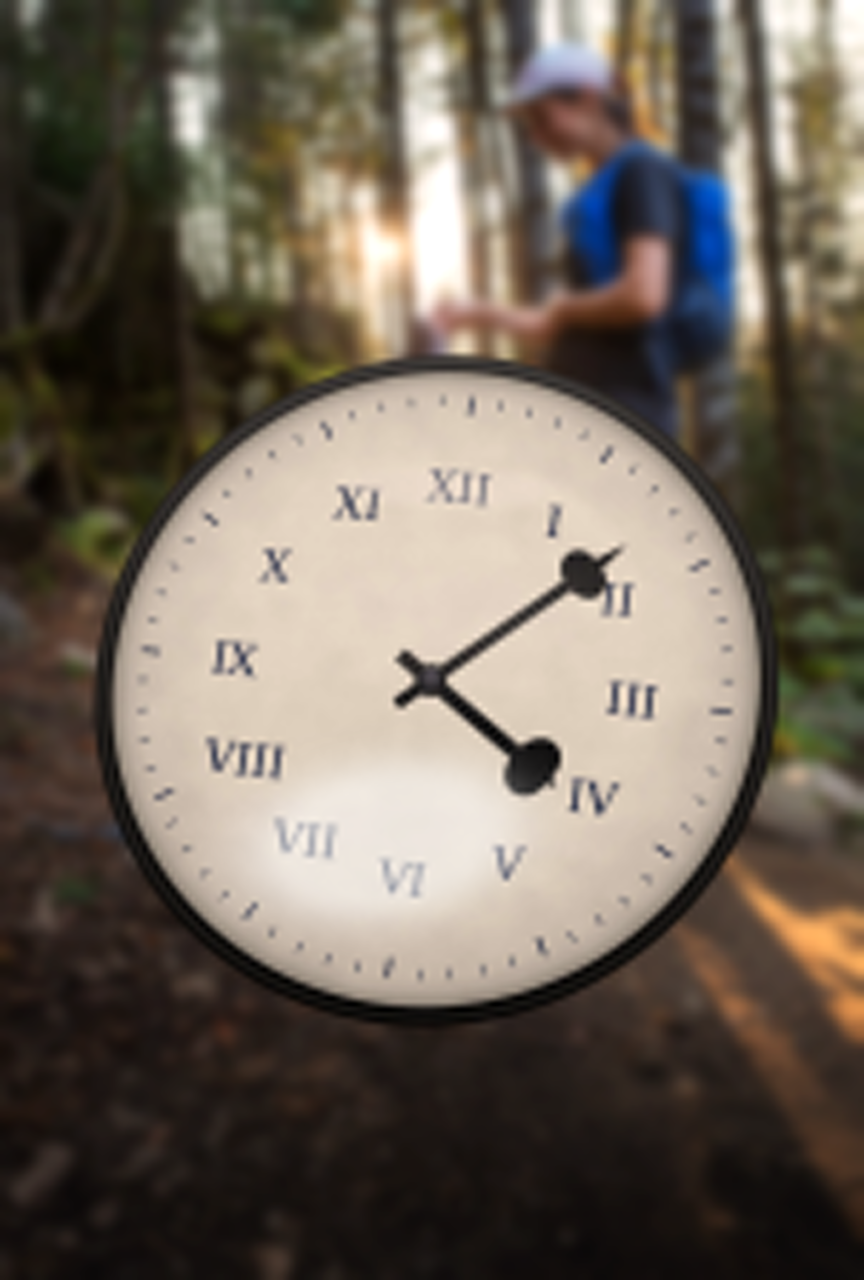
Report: **4:08**
